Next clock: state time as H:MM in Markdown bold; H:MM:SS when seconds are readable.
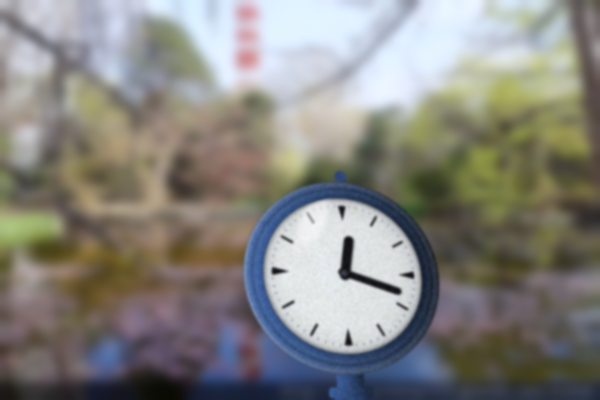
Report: **12:18**
